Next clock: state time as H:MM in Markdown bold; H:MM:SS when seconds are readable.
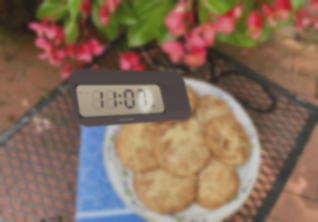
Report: **11:07**
